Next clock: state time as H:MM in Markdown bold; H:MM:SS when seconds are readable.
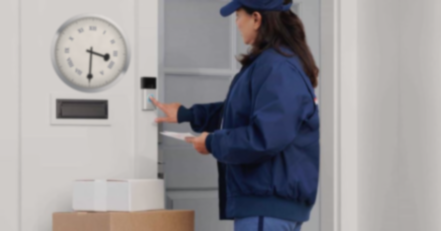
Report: **3:30**
